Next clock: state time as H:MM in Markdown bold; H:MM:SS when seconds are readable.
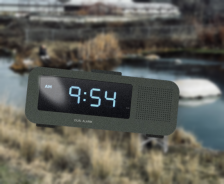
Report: **9:54**
